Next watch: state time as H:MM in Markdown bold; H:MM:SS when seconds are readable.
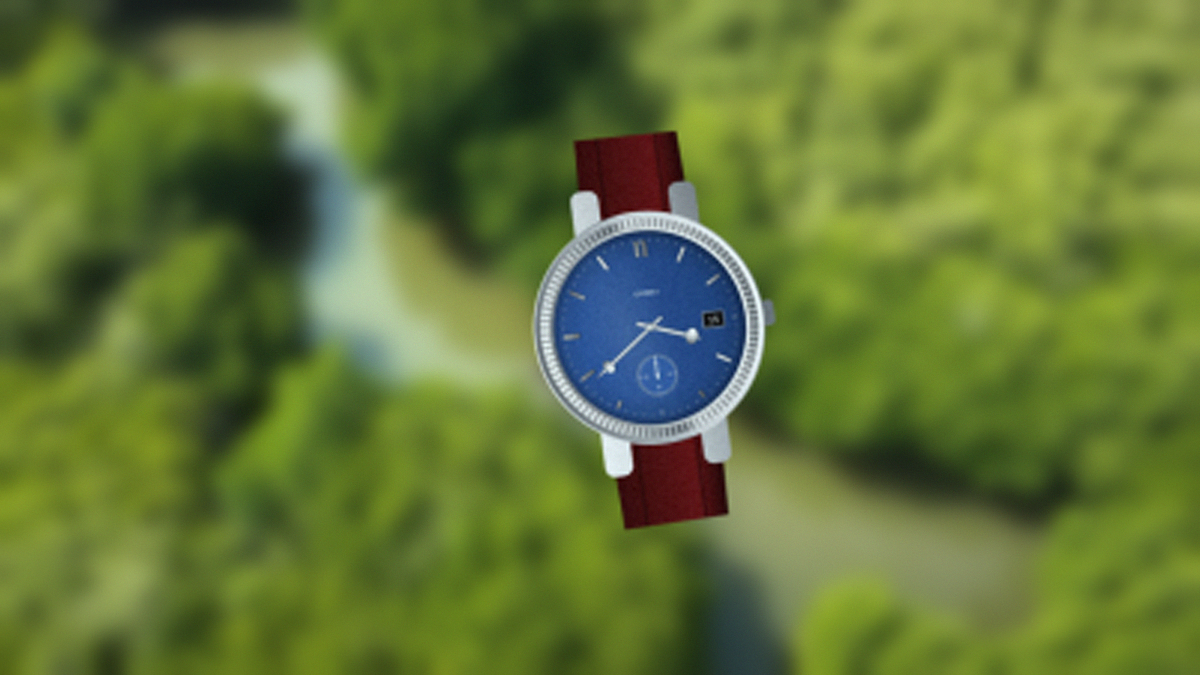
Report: **3:39**
